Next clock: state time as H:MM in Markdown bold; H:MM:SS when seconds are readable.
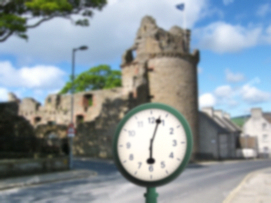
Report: **6:03**
